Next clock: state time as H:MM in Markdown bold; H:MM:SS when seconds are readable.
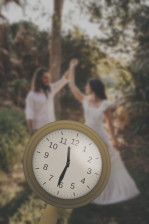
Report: **11:31**
